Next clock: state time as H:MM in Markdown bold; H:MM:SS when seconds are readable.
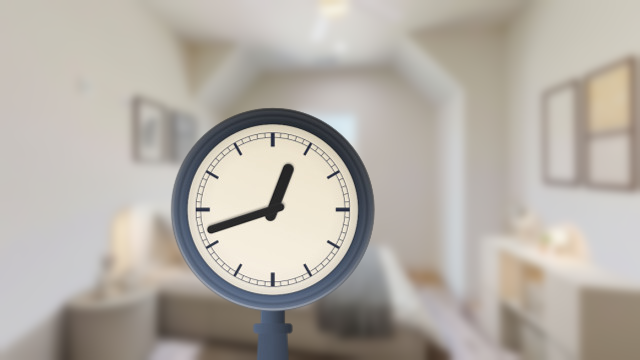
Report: **12:42**
